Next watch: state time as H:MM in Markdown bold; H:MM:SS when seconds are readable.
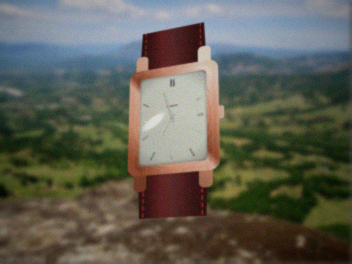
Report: **6:57**
